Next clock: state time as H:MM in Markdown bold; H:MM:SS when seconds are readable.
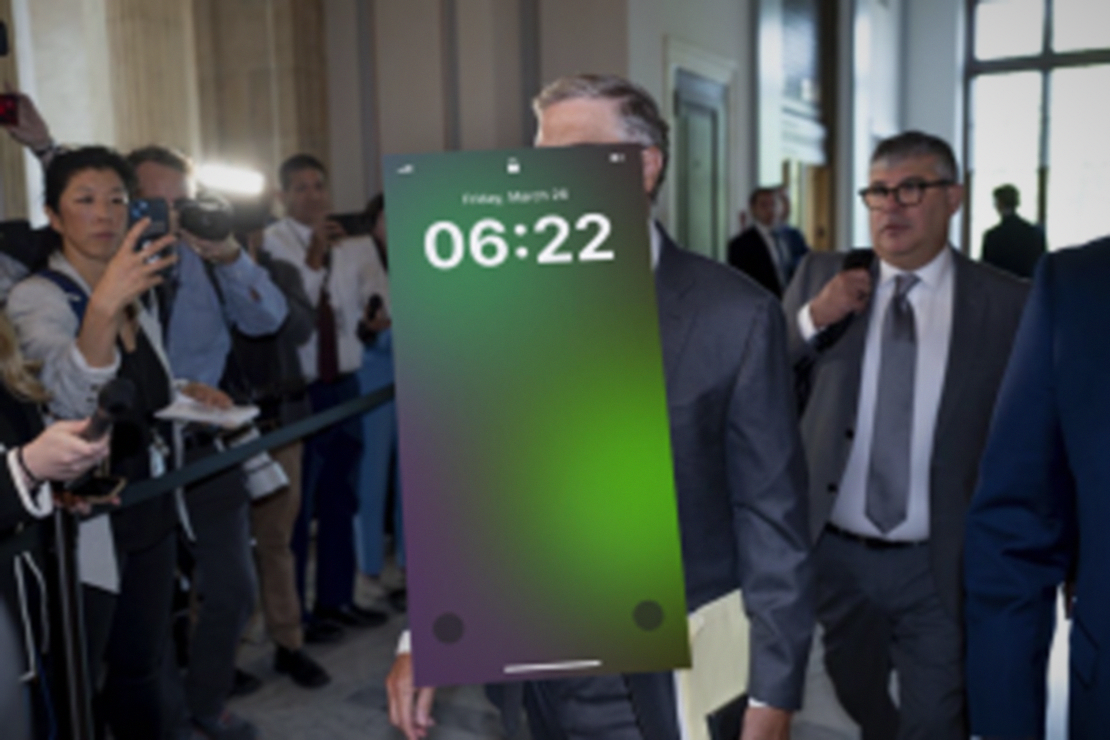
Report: **6:22**
